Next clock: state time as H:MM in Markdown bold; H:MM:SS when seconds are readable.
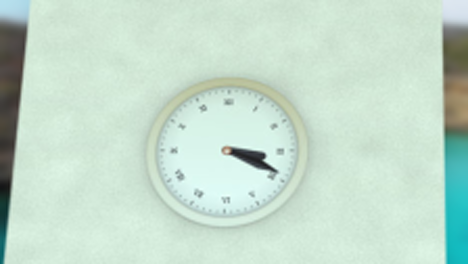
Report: **3:19**
